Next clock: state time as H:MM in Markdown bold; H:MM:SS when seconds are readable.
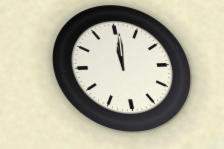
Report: **12:01**
